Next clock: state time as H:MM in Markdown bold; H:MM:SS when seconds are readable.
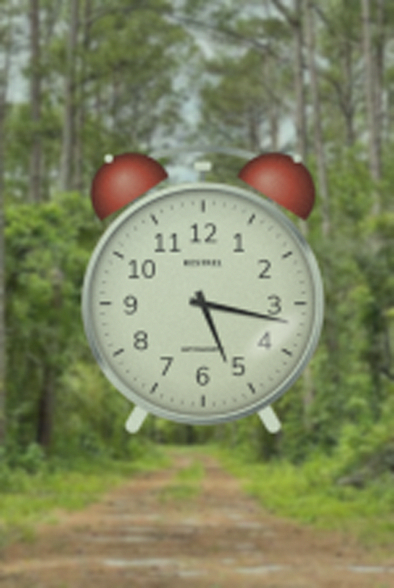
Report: **5:17**
